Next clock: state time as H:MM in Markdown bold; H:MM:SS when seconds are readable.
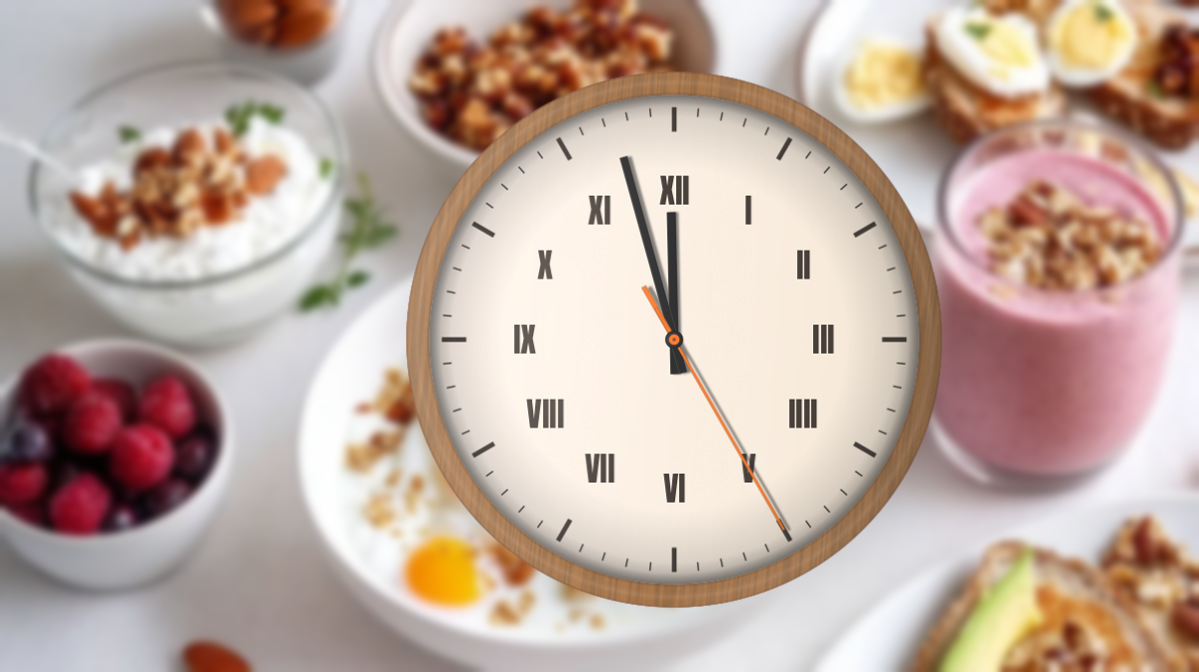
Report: **11:57:25**
